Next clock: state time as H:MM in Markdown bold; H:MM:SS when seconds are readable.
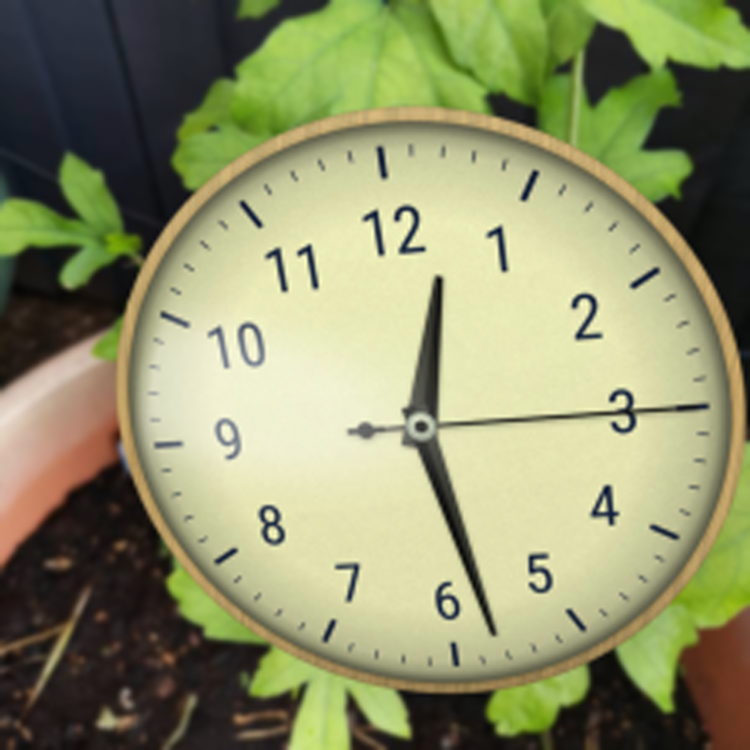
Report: **12:28:15**
